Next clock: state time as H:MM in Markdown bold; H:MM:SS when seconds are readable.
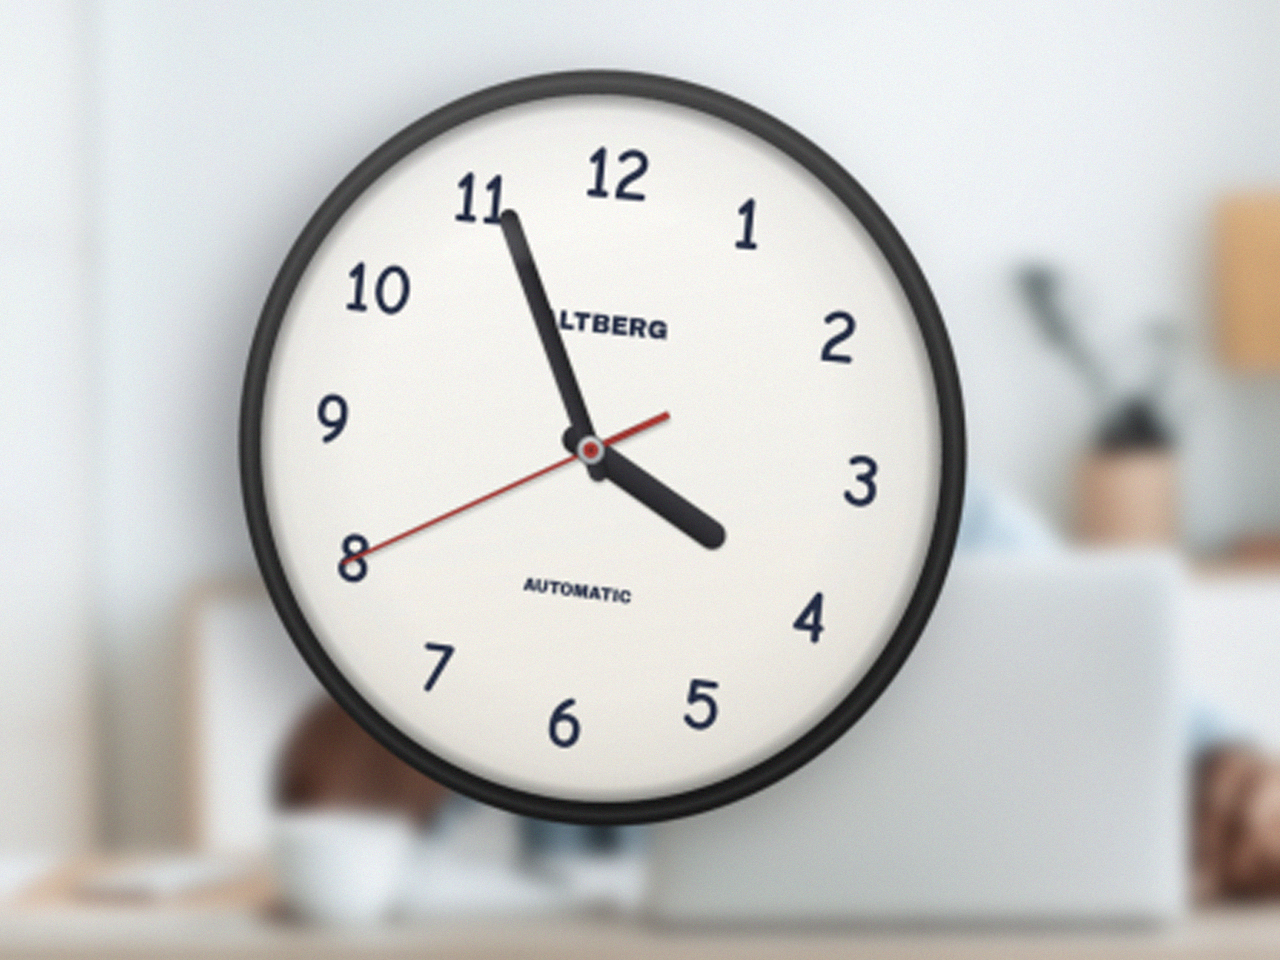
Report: **3:55:40**
